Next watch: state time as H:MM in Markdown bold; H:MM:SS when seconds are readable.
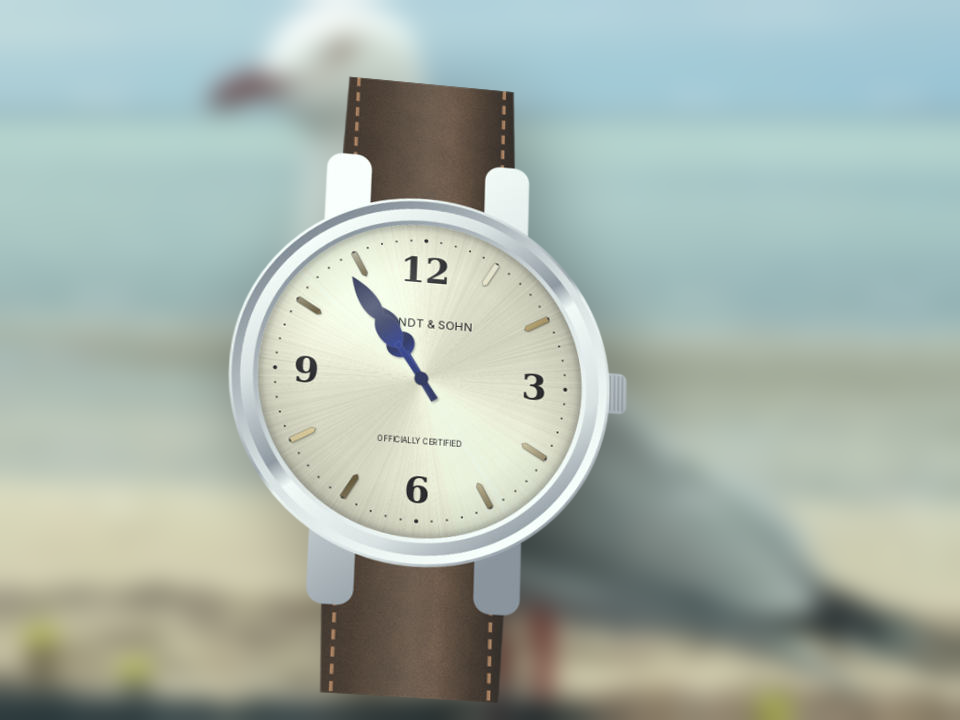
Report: **10:54**
